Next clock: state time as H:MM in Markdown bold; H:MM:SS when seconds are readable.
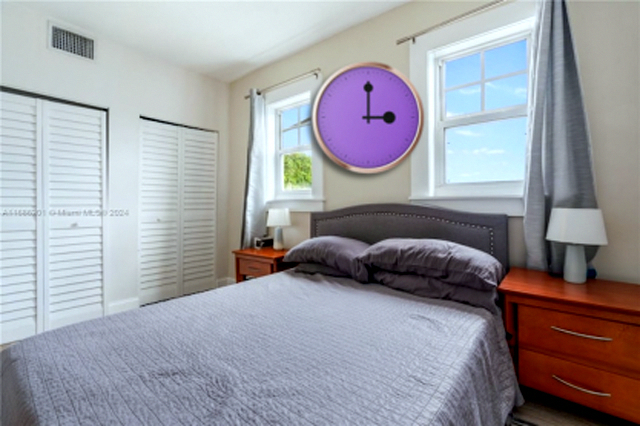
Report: **3:00**
